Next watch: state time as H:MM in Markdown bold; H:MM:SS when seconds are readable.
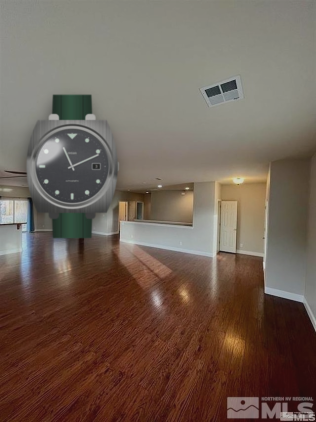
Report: **11:11**
